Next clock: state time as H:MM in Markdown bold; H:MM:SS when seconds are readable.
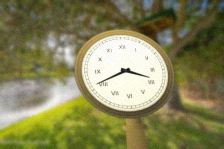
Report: **3:41**
